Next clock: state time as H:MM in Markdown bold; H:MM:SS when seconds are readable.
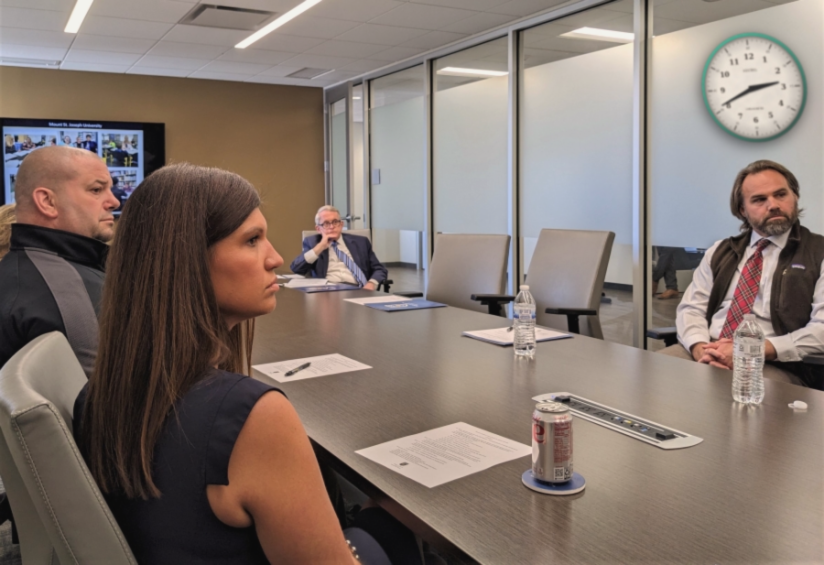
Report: **2:41**
